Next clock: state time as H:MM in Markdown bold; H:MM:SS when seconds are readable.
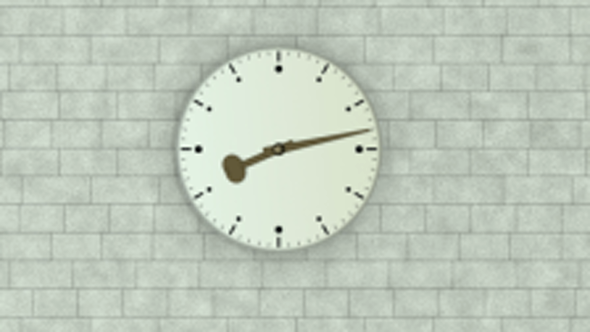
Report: **8:13**
